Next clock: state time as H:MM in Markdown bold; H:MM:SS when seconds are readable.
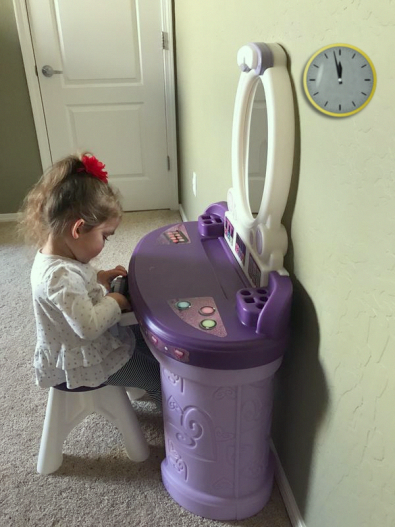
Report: **11:58**
